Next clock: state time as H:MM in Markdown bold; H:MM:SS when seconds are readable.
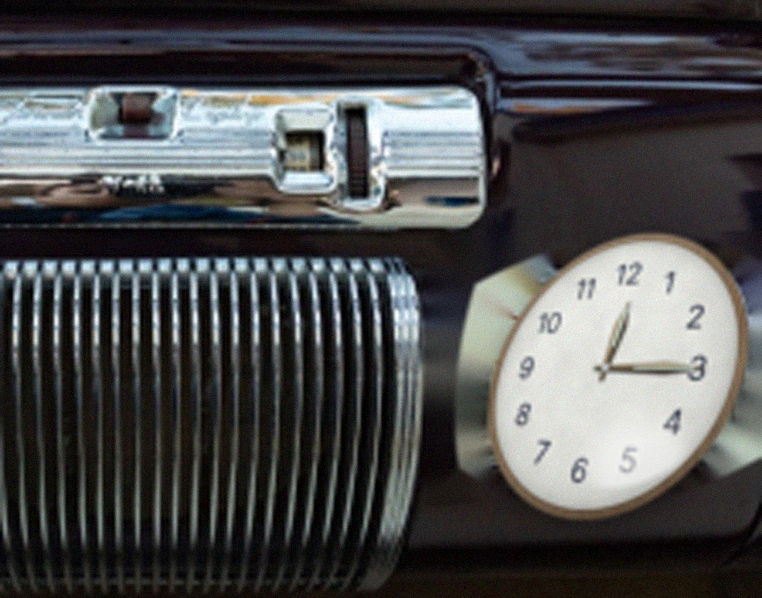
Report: **12:15**
